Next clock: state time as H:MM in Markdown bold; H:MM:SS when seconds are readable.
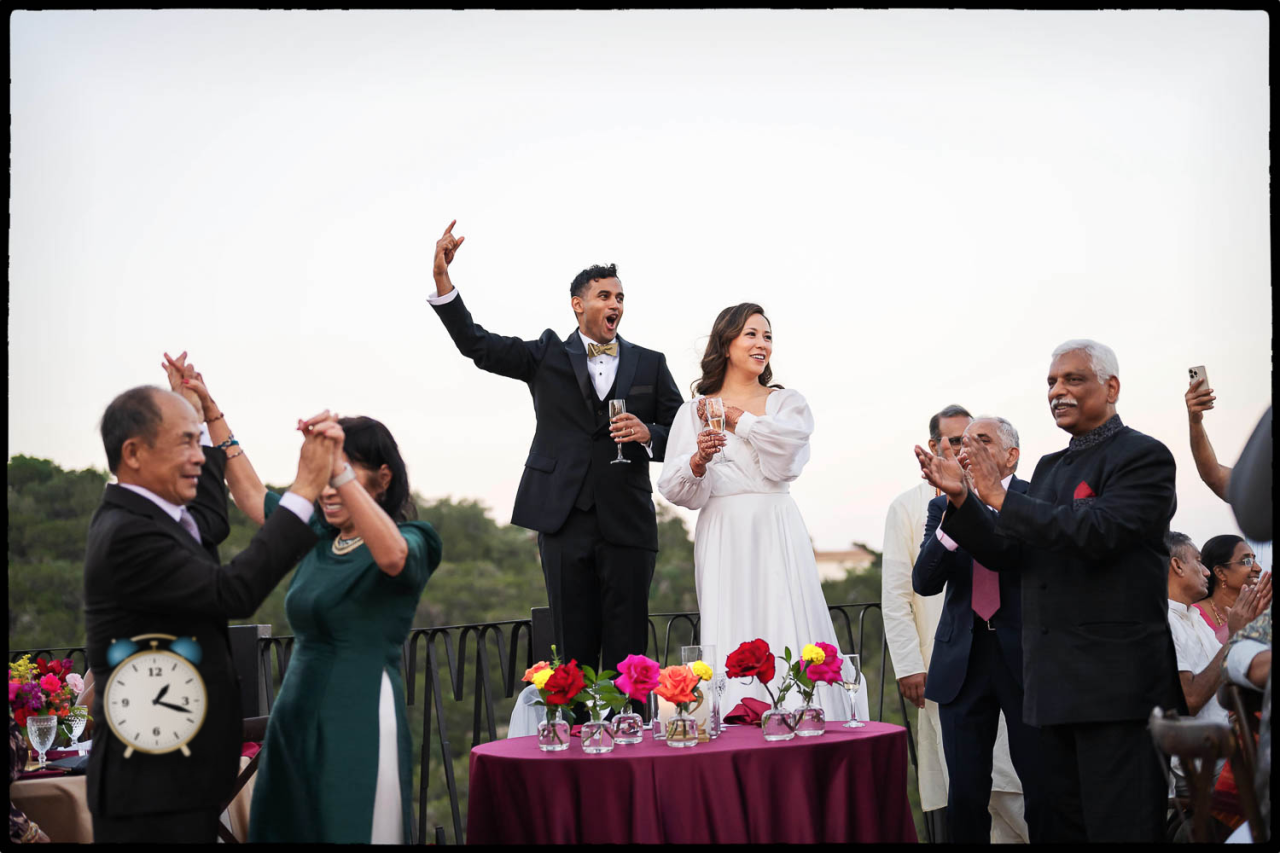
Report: **1:18**
